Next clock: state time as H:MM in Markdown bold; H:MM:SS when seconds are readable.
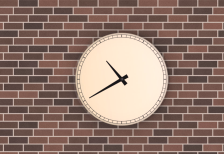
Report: **10:40**
